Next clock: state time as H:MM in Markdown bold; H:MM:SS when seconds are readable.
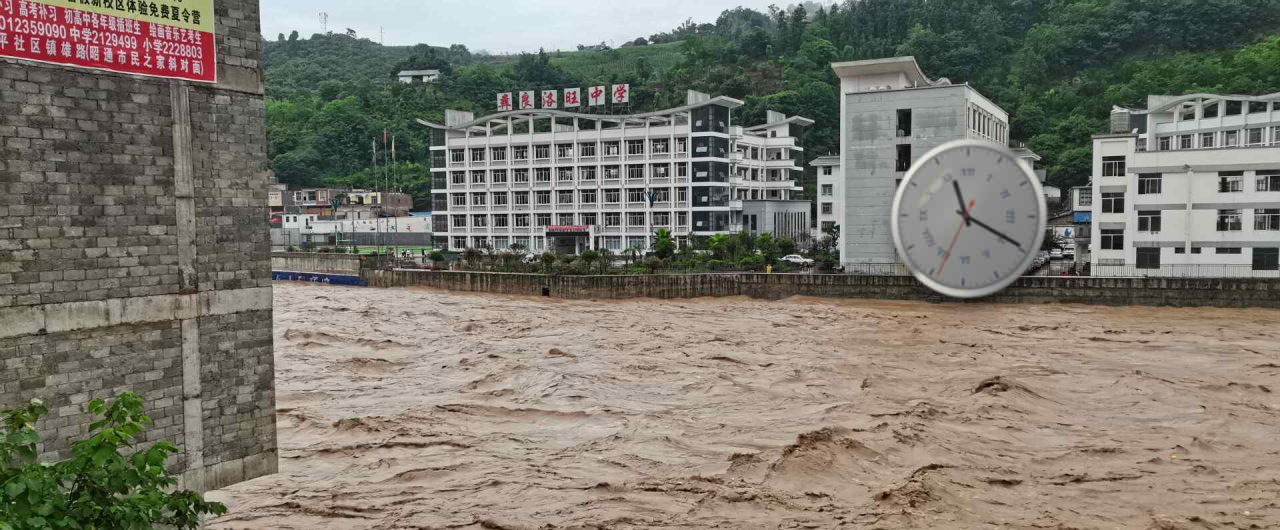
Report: **11:19:34**
